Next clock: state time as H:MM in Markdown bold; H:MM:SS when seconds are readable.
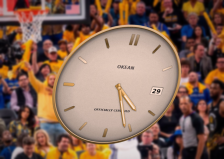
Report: **4:26**
